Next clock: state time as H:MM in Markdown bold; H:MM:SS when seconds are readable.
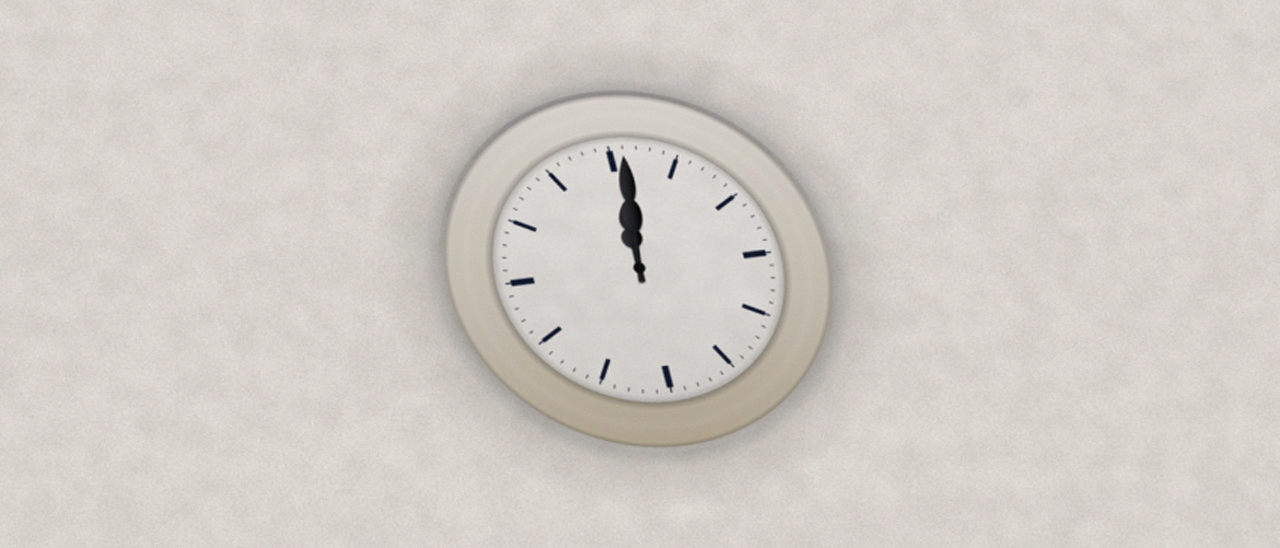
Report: **12:01**
